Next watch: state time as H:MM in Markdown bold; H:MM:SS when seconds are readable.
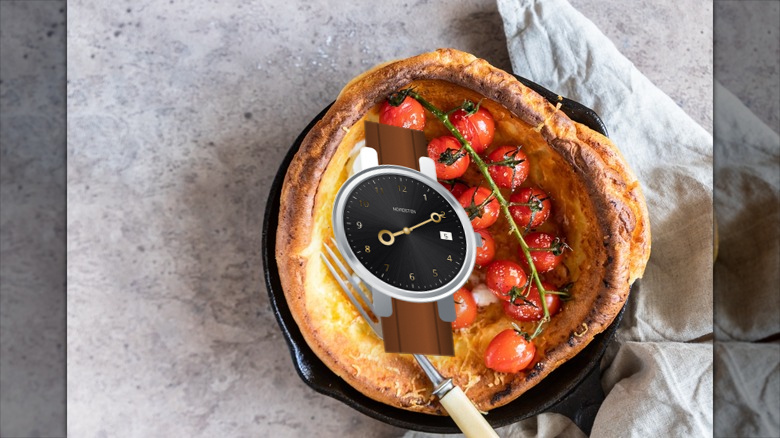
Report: **8:10**
